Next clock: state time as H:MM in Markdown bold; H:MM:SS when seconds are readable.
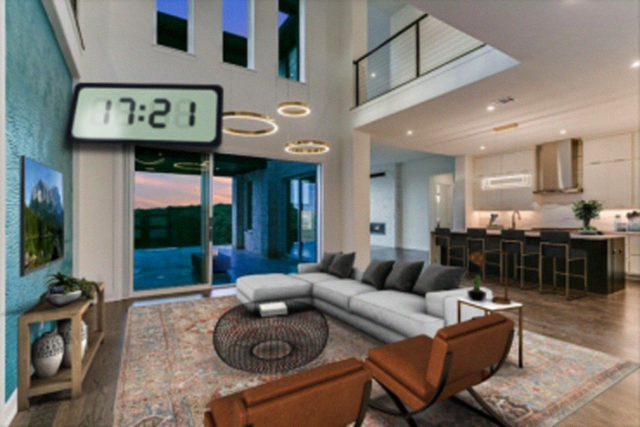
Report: **17:21**
